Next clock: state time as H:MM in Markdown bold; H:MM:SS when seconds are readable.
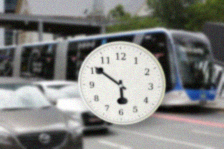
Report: **5:51**
